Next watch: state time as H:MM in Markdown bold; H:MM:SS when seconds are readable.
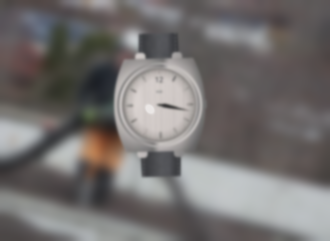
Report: **3:17**
